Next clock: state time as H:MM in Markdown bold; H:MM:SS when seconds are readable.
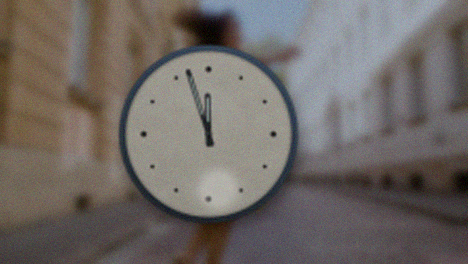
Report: **11:57**
